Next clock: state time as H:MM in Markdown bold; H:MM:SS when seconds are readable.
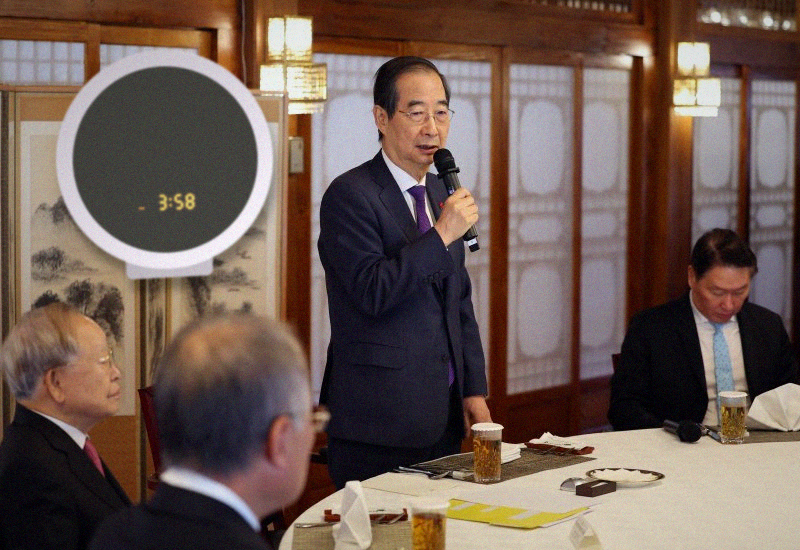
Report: **3:58**
